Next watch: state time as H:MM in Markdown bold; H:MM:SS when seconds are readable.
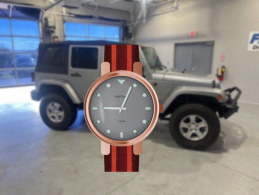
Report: **9:04**
